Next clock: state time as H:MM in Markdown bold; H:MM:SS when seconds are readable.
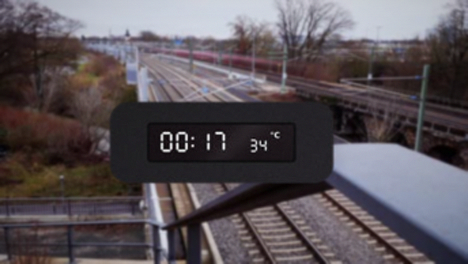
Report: **0:17**
